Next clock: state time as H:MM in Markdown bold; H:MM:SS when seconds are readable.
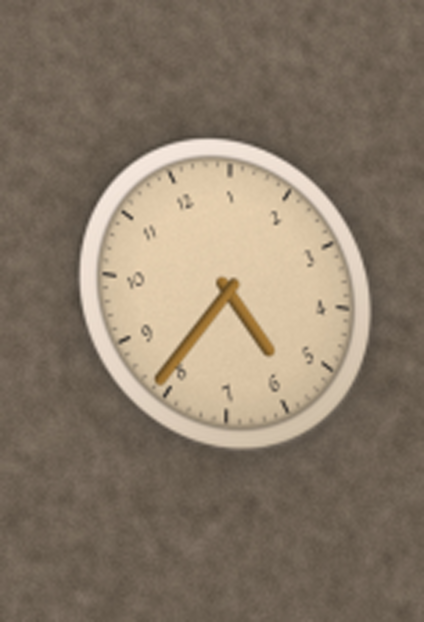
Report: **5:41**
